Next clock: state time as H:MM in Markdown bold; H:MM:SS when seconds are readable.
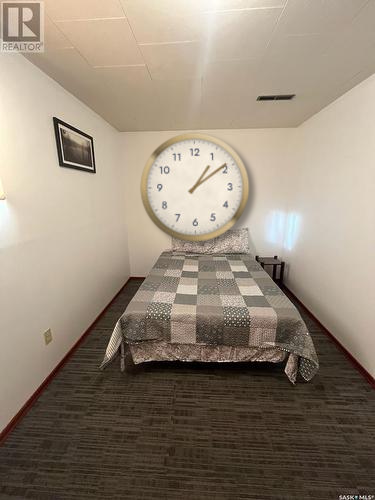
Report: **1:09**
